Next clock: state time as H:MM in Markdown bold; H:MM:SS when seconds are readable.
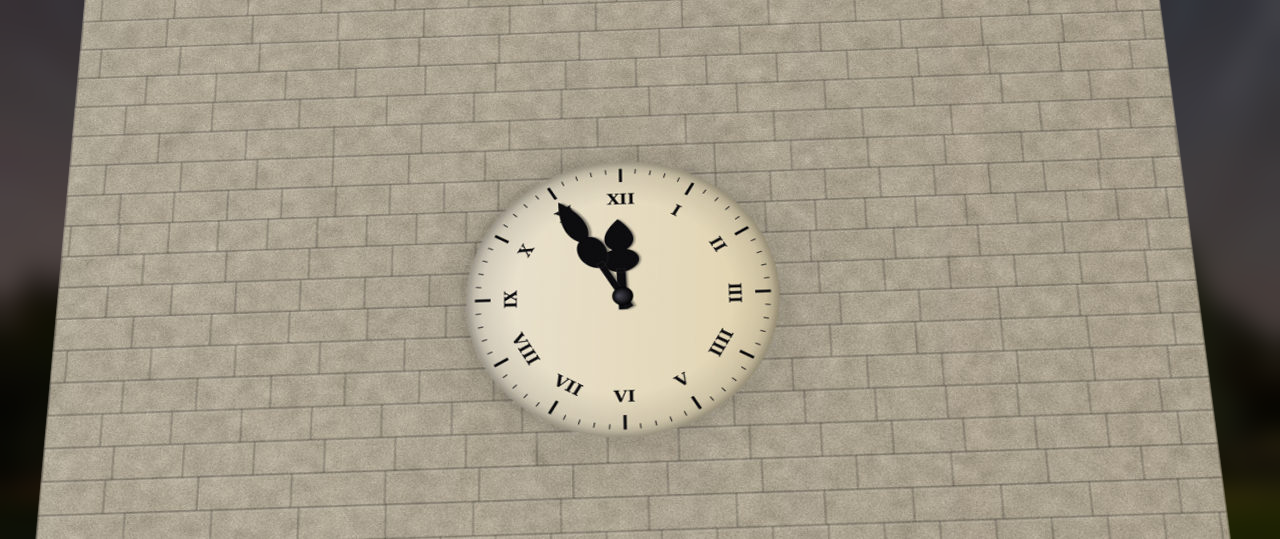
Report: **11:55**
